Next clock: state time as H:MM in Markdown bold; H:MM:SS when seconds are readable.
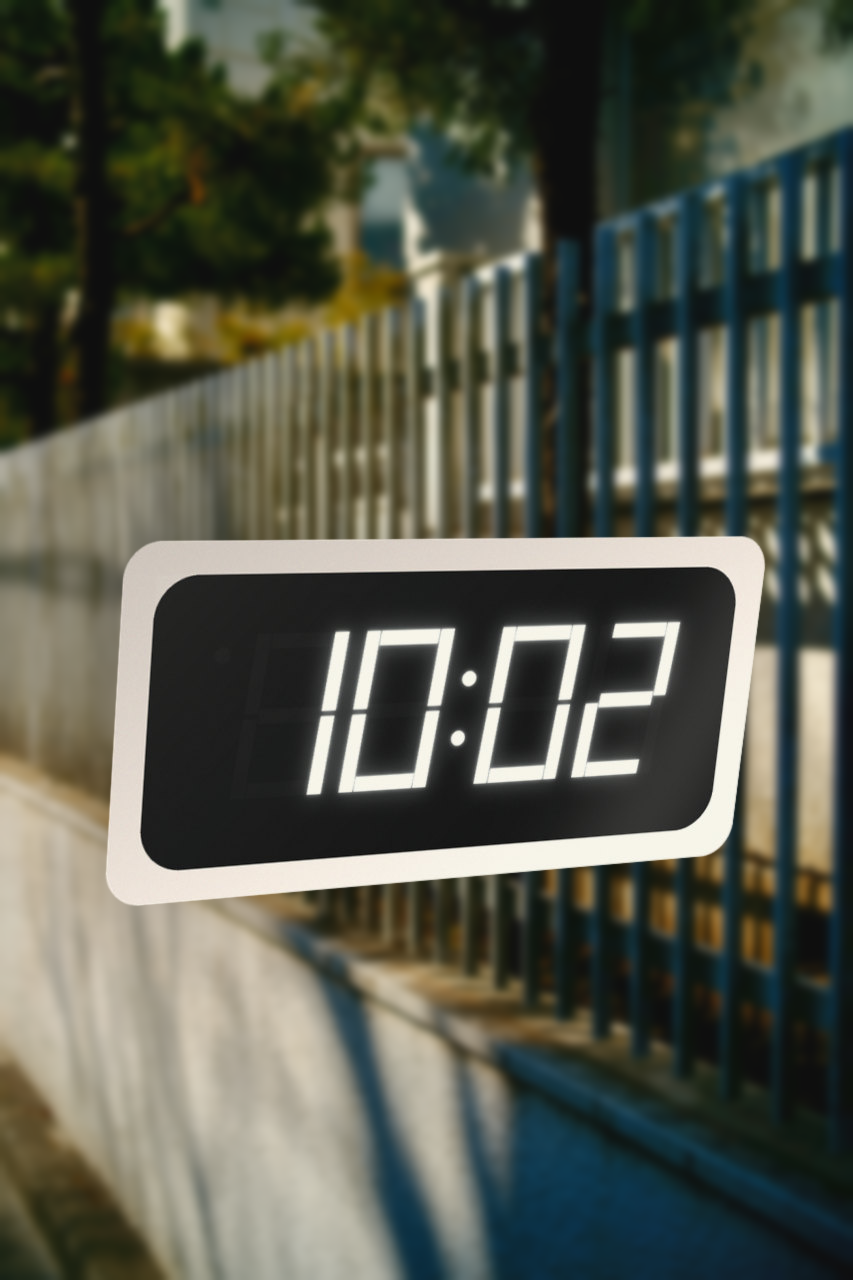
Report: **10:02**
